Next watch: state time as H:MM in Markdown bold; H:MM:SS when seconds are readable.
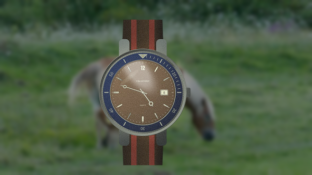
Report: **4:48**
